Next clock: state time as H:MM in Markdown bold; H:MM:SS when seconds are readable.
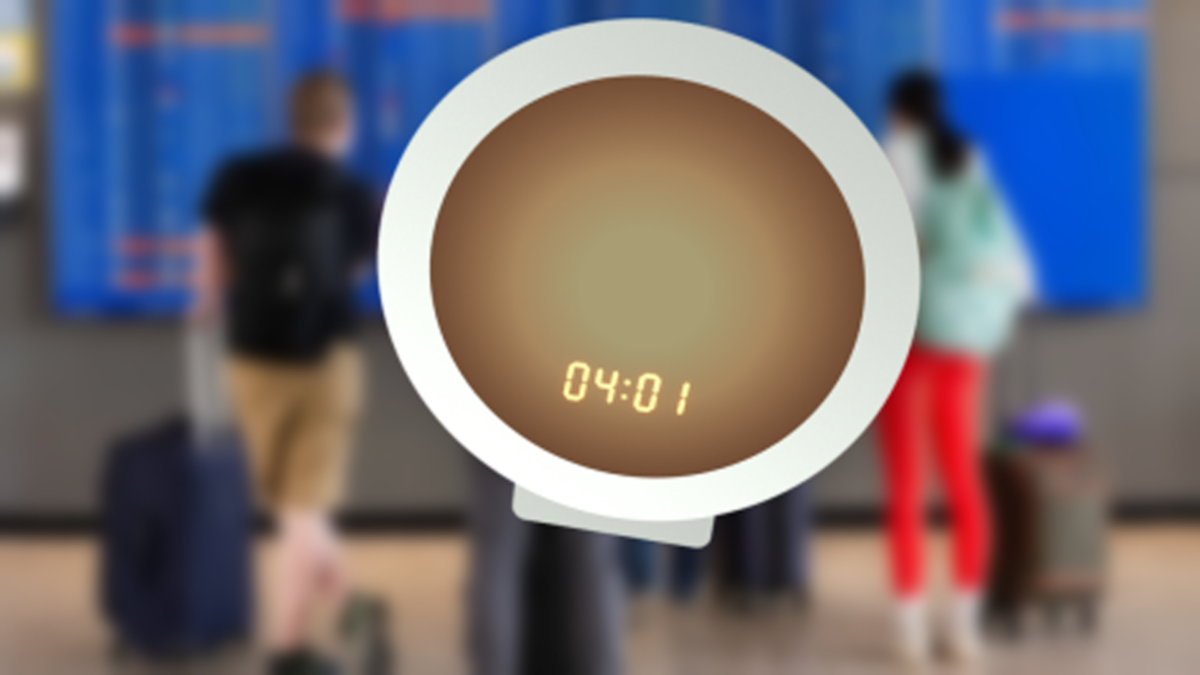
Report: **4:01**
